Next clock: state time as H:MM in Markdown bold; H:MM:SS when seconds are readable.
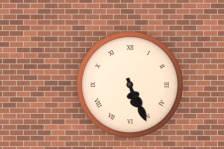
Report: **5:26**
